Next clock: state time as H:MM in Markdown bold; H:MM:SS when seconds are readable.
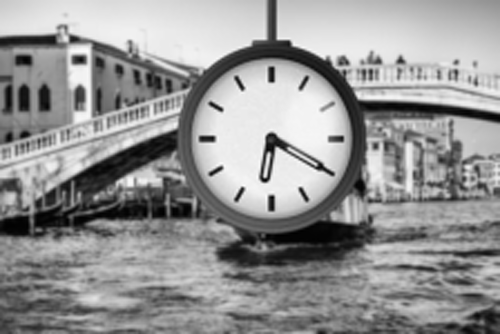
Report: **6:20**
